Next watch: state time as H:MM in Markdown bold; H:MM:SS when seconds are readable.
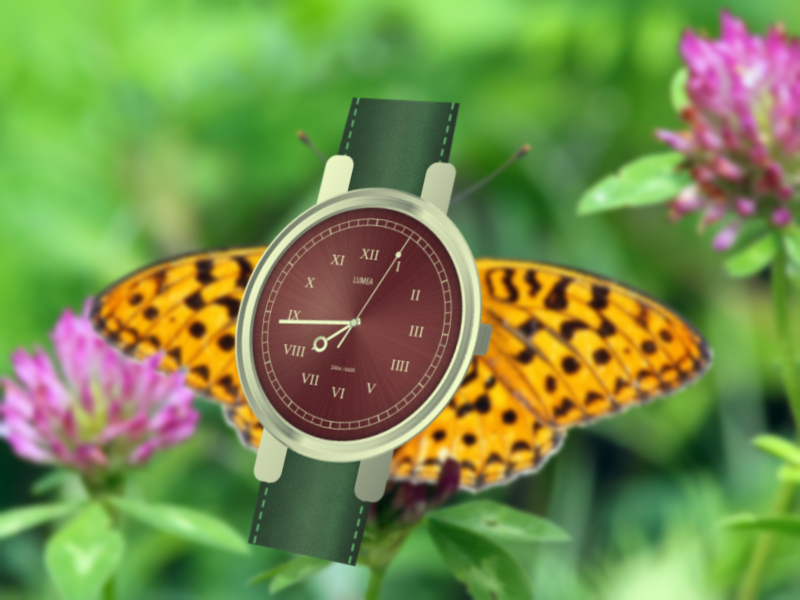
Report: **7:44:04**
